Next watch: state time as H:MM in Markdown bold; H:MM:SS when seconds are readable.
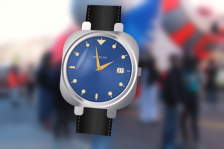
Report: **1:58**
